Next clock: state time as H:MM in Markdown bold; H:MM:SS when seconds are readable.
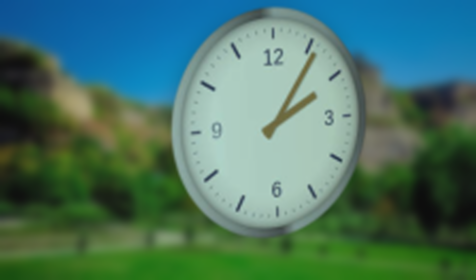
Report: **2:06**
